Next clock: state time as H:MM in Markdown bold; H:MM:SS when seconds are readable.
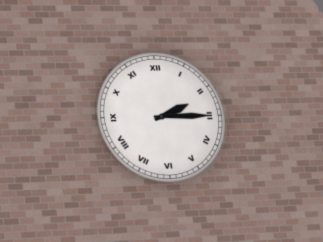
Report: **2:15**
